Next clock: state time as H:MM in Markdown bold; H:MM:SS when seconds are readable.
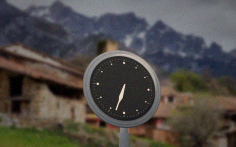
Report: **6:33**
